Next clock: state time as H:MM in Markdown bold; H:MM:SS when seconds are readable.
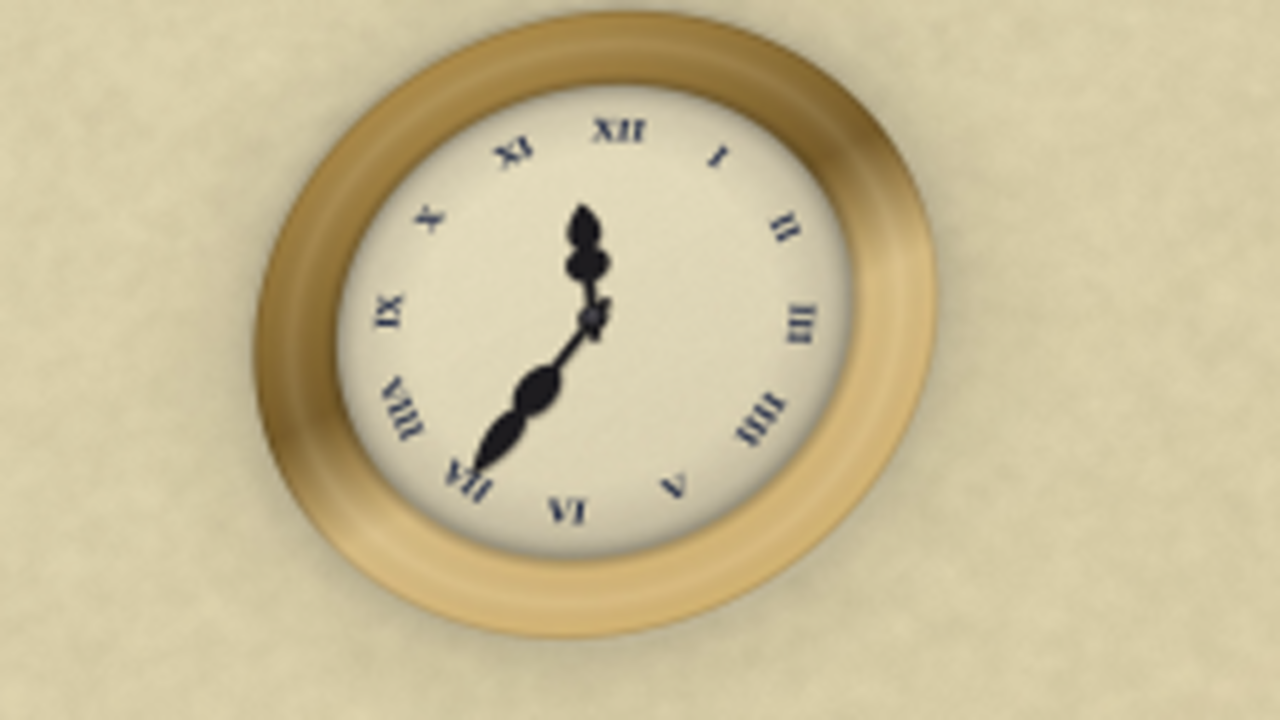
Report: **11:35**
